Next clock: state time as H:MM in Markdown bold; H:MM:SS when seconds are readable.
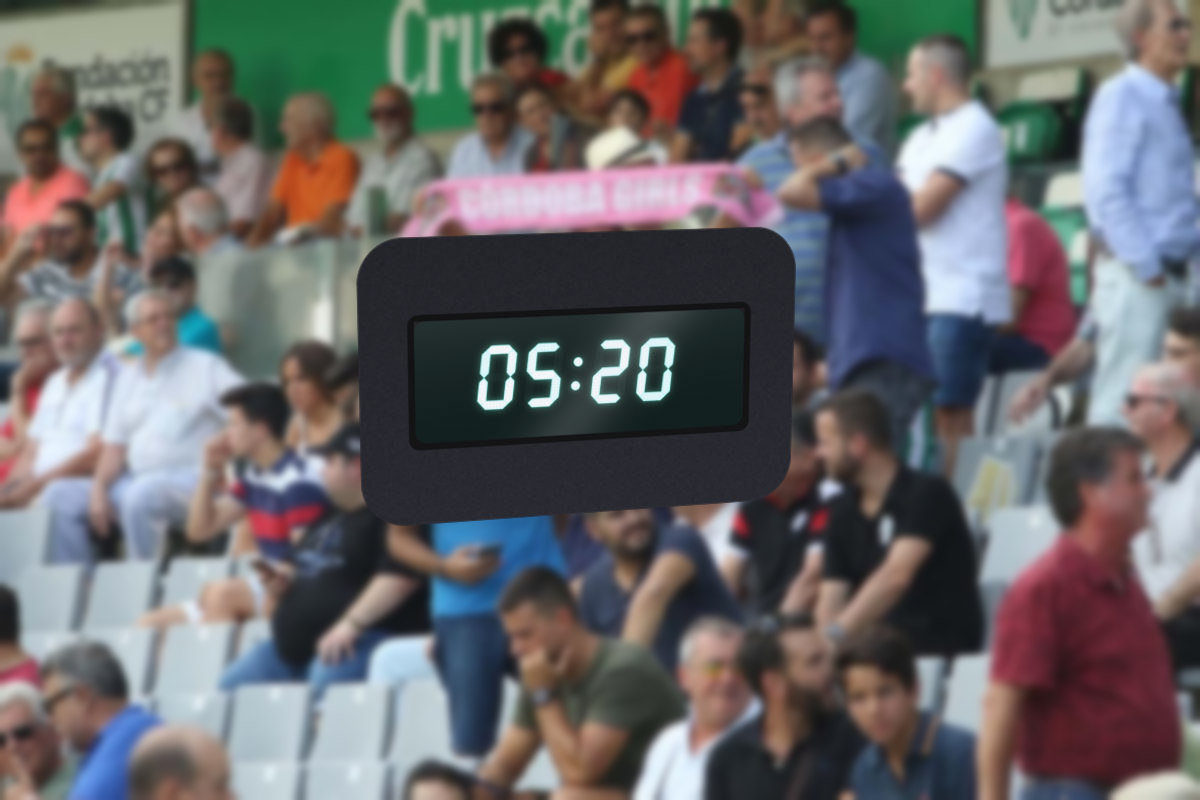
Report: **5:20**
